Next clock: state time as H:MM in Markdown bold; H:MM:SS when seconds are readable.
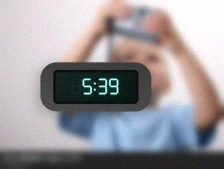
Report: **5:39**
